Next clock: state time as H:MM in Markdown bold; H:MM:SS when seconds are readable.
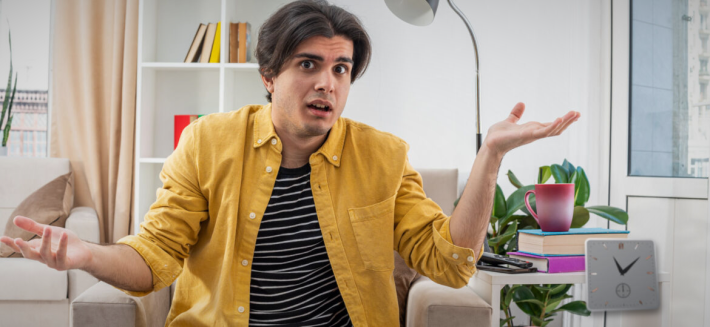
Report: **11:08**
